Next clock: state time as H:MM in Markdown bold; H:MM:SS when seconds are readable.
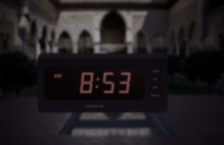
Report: **8:53**
